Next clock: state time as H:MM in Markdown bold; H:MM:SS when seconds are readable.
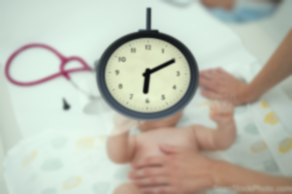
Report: **6:10**
